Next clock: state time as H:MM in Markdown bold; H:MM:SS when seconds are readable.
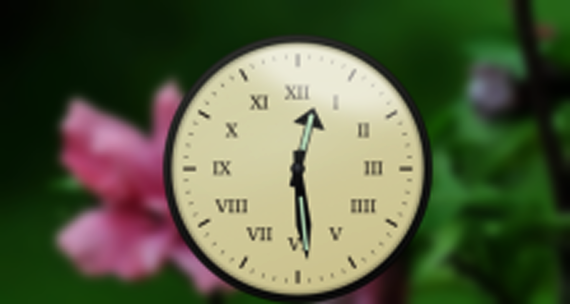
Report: **12:29**
